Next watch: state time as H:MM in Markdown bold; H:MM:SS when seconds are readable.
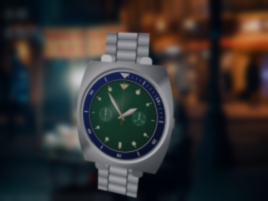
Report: **1:54**
